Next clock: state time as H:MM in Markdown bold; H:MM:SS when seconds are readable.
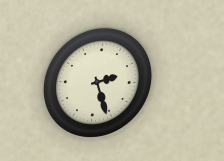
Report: **2:26**
